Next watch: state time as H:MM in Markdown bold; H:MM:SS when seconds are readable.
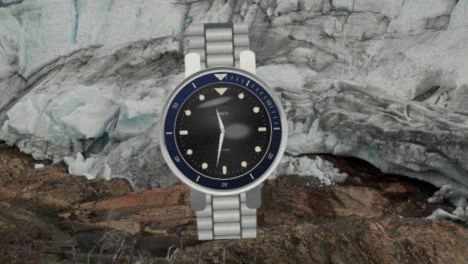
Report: **11:32**
